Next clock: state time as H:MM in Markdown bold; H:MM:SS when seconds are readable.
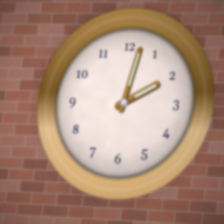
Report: **2:02**
